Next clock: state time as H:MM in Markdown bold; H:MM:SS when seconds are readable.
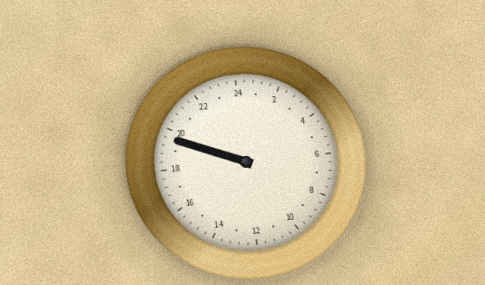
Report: **19:49**
